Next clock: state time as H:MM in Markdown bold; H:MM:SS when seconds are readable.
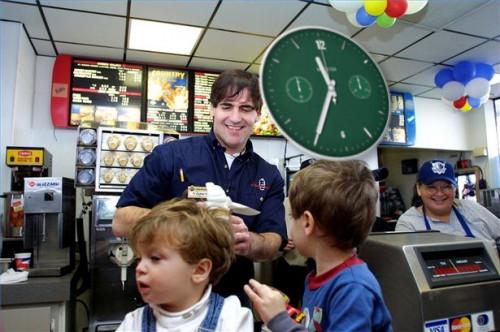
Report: **11:35**
